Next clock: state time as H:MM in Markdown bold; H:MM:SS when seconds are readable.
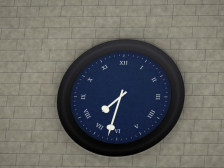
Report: **7:32**
